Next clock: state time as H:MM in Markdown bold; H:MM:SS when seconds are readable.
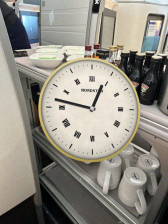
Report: **12:47**
